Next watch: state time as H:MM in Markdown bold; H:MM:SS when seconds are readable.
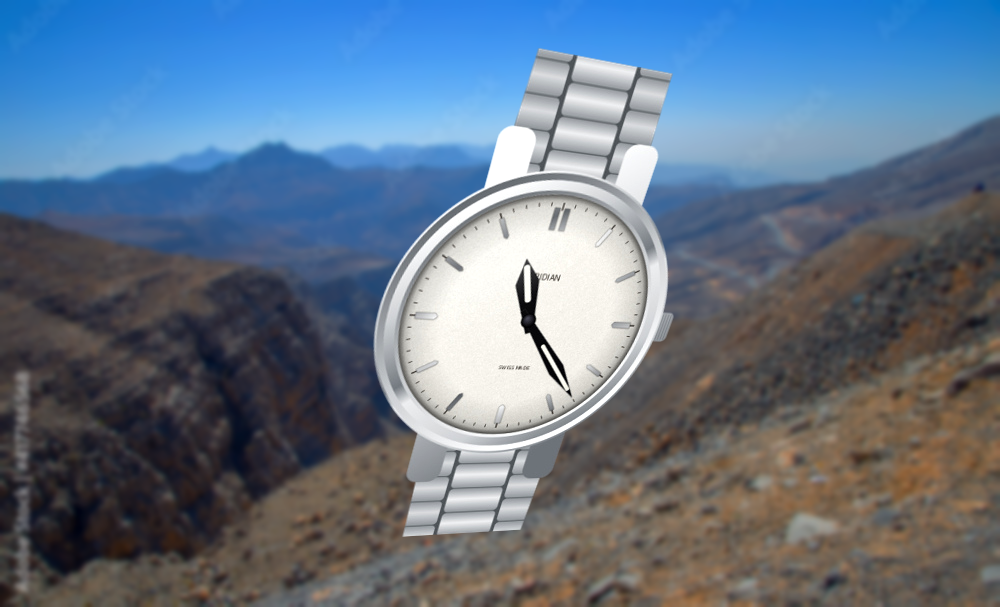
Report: **11:23**
